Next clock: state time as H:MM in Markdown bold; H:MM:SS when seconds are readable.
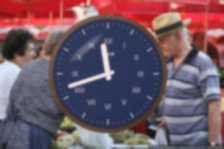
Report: **11:42**
